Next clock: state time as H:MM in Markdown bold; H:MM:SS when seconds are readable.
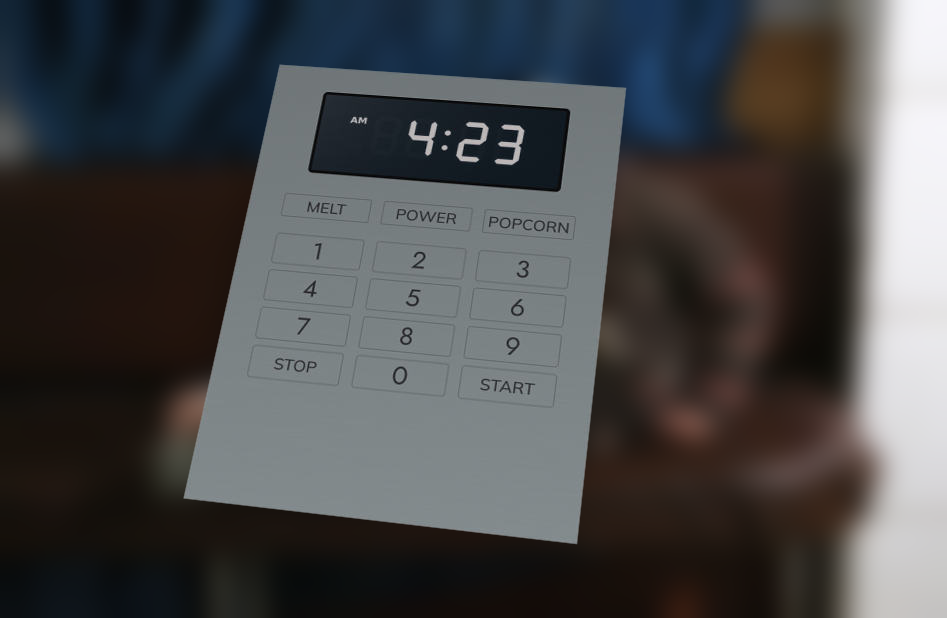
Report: **4:23**
